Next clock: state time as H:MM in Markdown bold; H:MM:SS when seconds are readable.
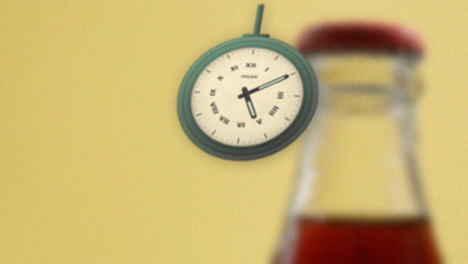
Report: **5:10**
